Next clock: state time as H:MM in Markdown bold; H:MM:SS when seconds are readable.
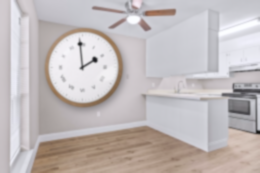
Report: **1:59**
